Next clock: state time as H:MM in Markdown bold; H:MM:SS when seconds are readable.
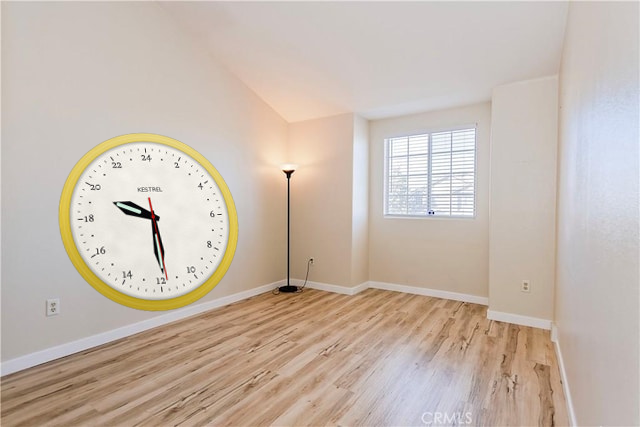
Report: **19:29:29**
